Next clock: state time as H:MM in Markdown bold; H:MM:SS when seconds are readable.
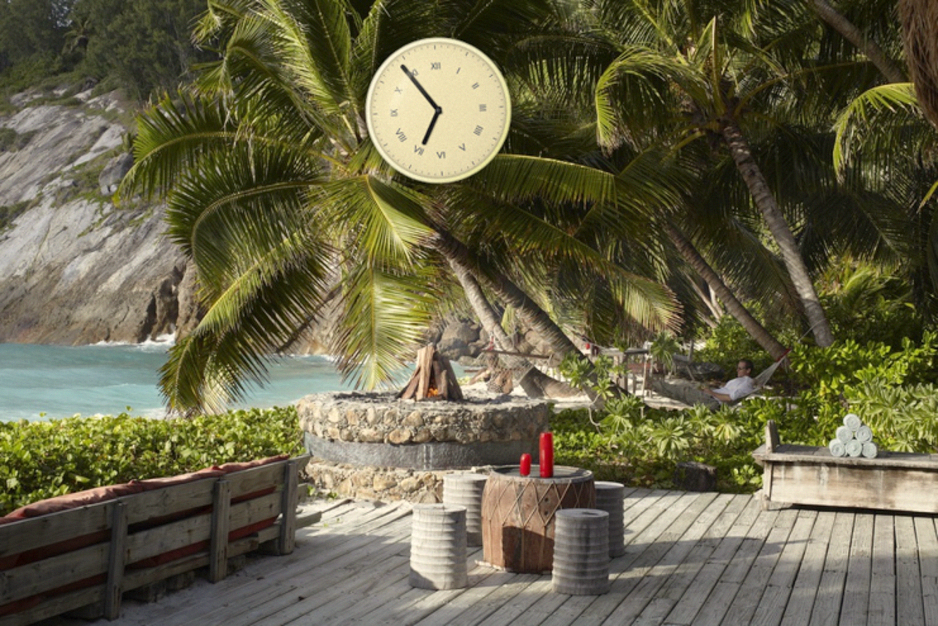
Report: **6:54**
